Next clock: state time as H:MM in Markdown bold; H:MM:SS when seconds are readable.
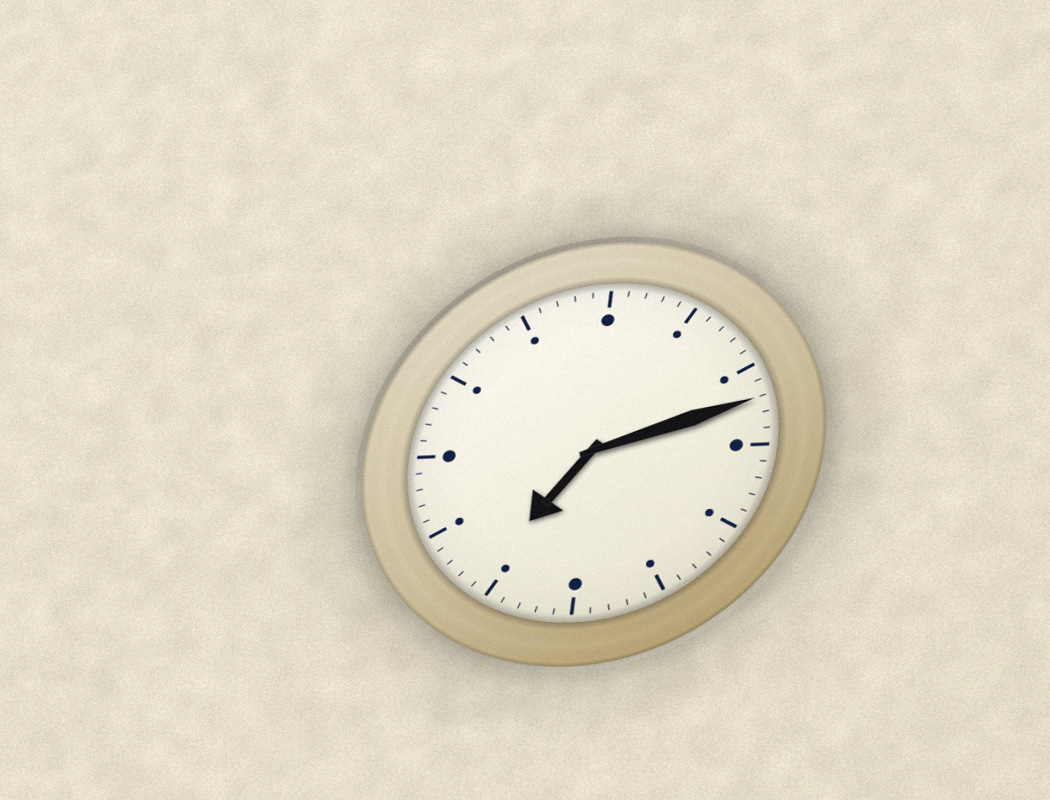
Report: **7:12**
